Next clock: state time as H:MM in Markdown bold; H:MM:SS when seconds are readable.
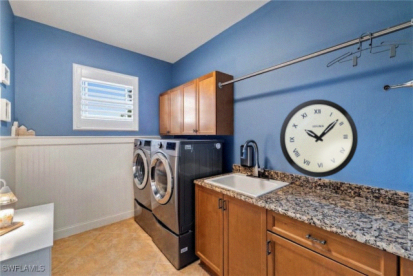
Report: **10:08**
